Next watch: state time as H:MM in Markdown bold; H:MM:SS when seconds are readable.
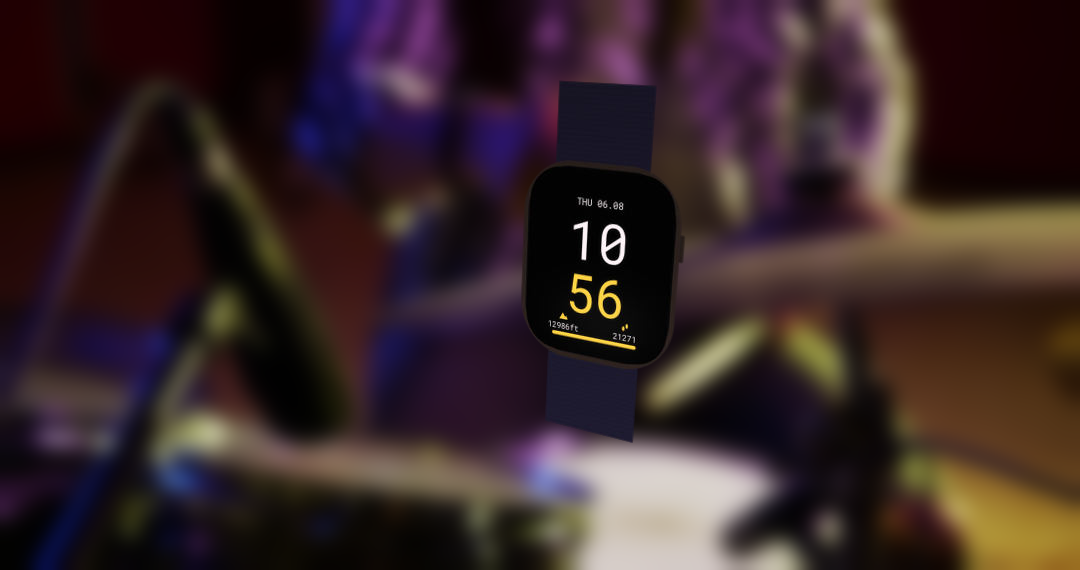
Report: **10:56**
